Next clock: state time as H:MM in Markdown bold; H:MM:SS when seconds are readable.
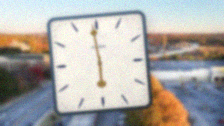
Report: **5:59**
